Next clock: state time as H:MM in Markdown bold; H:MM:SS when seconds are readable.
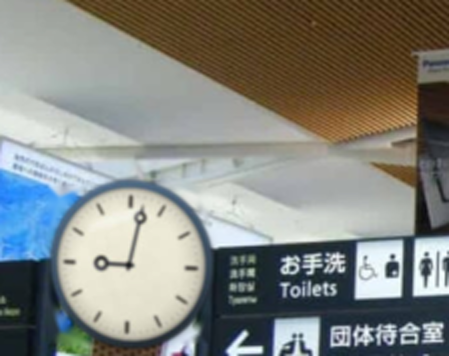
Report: **9:02**
